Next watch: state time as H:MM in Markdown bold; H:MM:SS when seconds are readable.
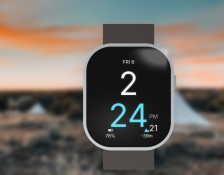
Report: **2:24:21**
